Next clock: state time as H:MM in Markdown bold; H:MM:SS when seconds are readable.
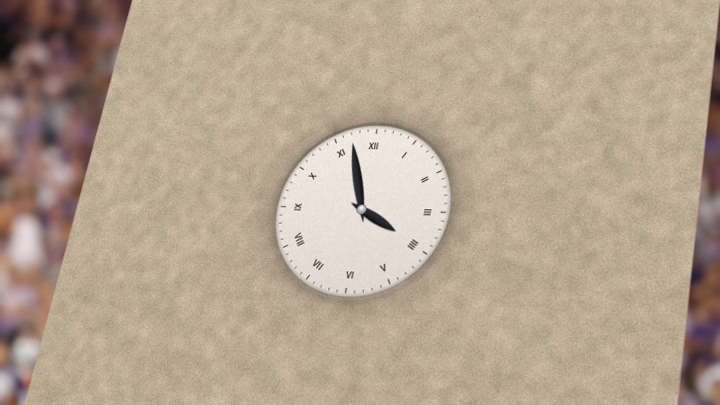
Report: **3:57**
